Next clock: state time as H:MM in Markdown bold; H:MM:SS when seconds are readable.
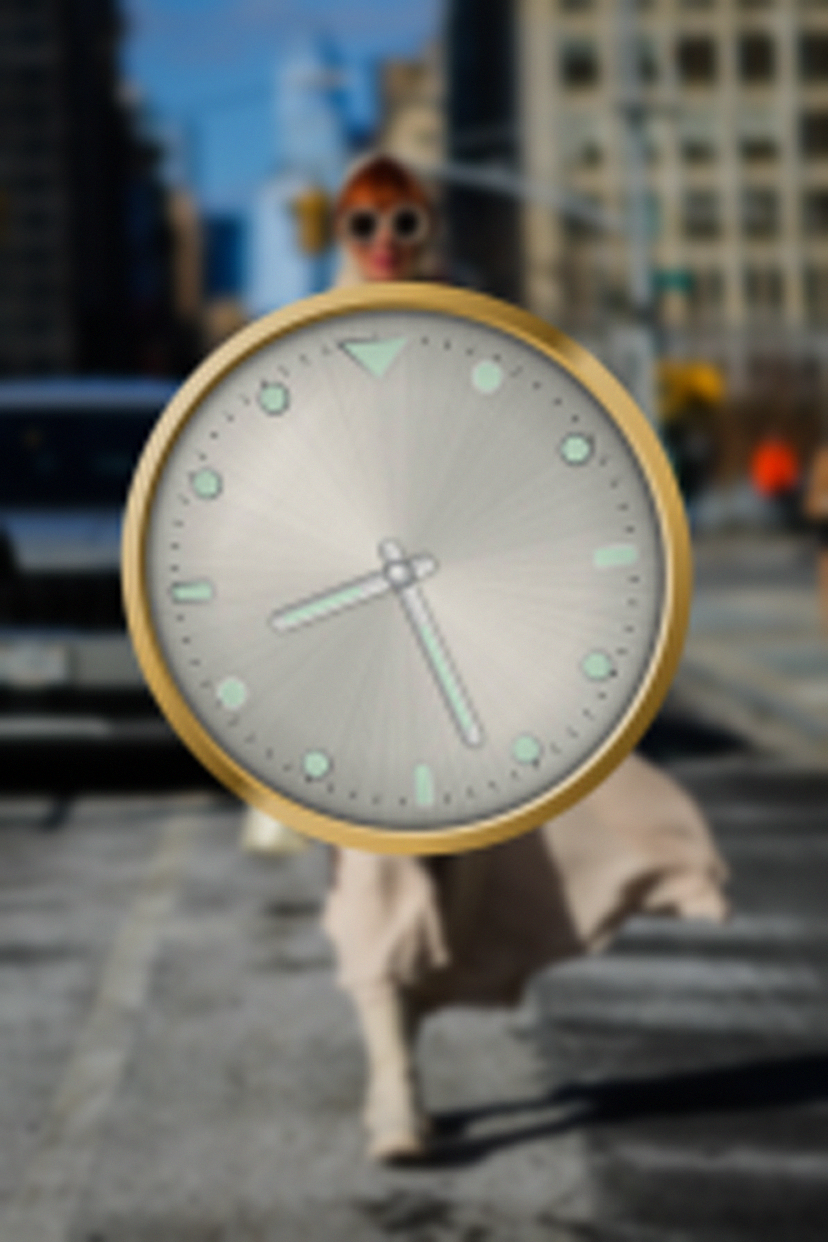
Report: **8:27**
